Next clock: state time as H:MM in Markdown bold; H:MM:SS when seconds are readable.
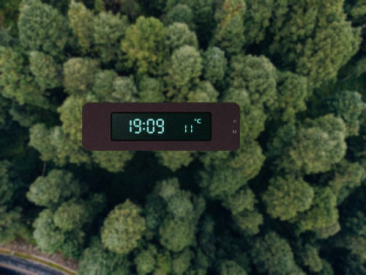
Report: **19:09**
